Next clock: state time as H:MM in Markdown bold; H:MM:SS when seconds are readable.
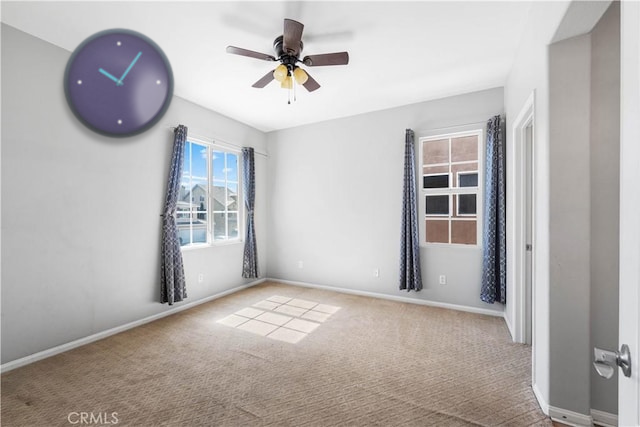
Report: **10:06**
